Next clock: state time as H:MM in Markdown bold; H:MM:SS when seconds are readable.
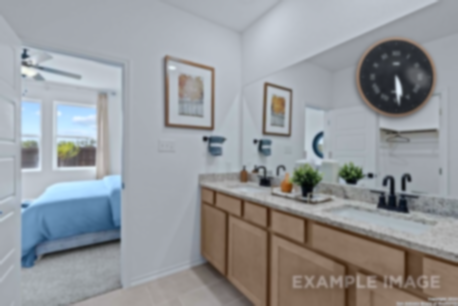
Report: **5:29**
